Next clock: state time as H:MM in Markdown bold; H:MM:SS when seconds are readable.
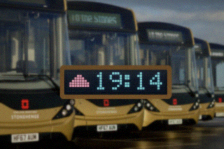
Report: **19:14**
